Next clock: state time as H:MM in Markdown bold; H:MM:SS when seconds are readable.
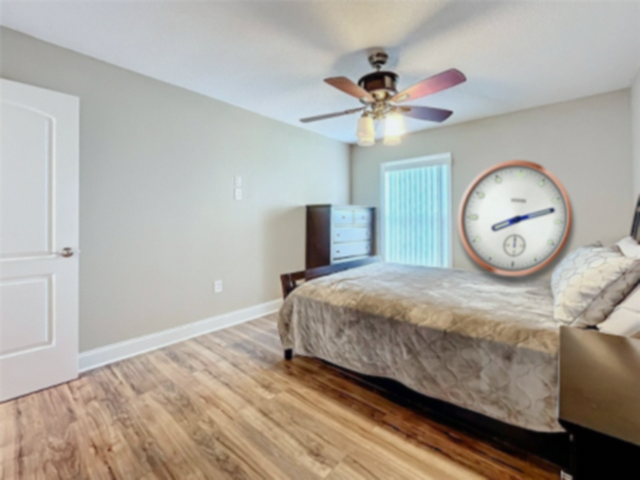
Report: **8:12**
